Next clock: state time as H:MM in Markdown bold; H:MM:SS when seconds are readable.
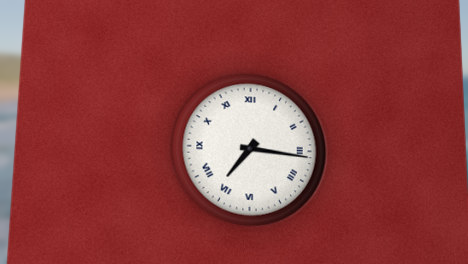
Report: **7:16**
